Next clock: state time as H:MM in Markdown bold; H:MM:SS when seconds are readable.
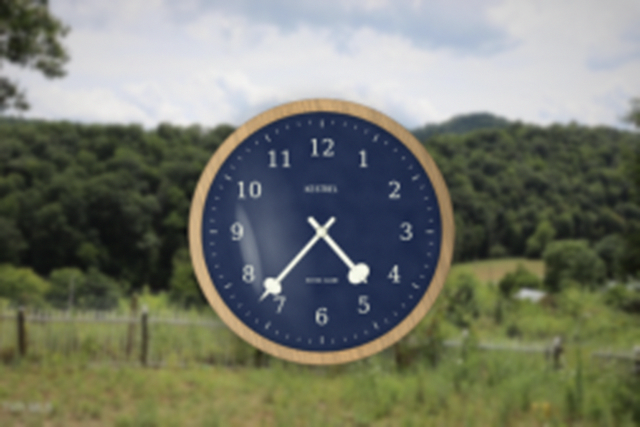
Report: **4:37**
